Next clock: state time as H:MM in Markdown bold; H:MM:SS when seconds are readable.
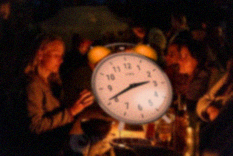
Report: **2:41**
